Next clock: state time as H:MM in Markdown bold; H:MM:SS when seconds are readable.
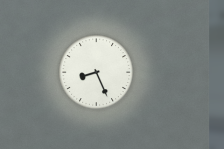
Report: **8:26**
